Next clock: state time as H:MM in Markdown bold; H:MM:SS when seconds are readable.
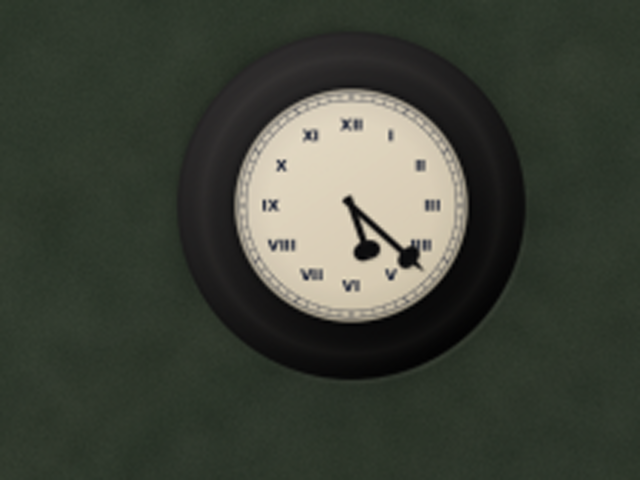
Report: **5:22**
